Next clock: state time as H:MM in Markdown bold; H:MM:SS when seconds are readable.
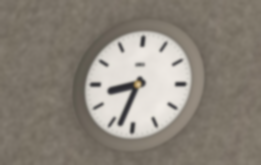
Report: **8:33**
